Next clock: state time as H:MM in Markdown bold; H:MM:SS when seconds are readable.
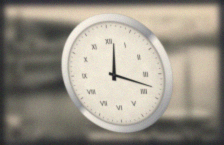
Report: **12:18**
